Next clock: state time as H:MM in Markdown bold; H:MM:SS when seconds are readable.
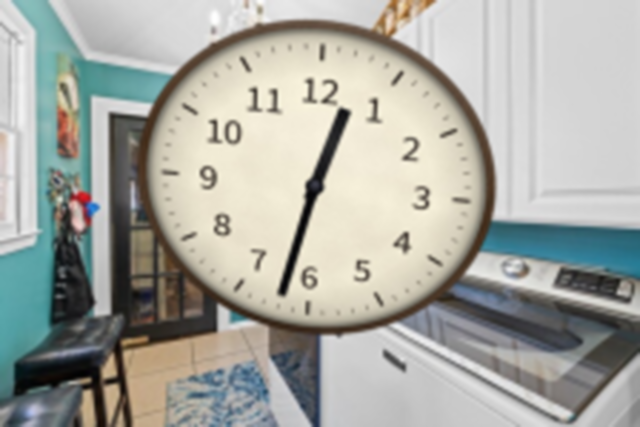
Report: **12:32**
